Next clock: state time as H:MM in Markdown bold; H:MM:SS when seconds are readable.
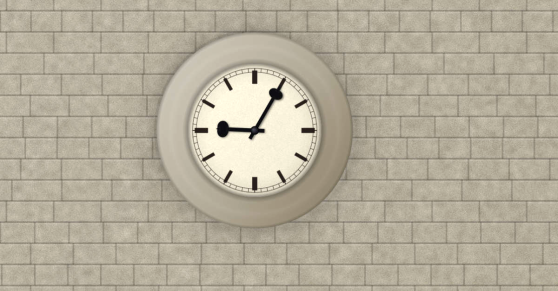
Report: **9:05**
